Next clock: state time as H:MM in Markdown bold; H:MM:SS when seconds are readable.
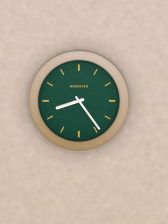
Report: **8:24**
